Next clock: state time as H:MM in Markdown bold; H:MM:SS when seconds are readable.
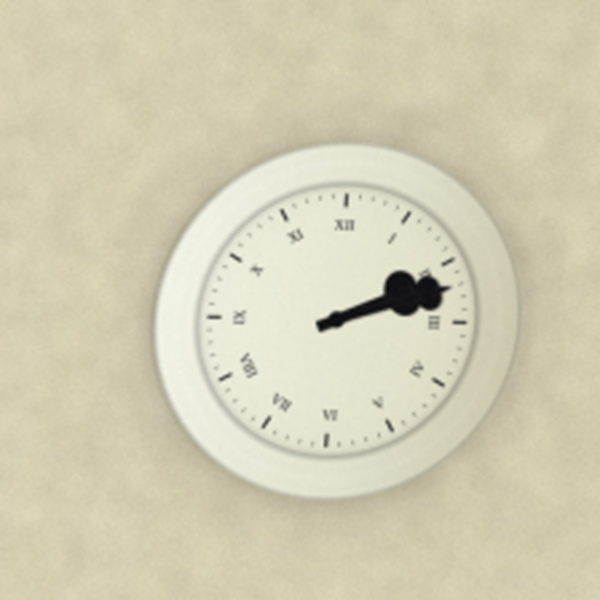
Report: **2:12**
